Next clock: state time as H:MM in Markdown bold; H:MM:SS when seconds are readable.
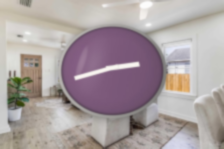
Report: **2:42**
